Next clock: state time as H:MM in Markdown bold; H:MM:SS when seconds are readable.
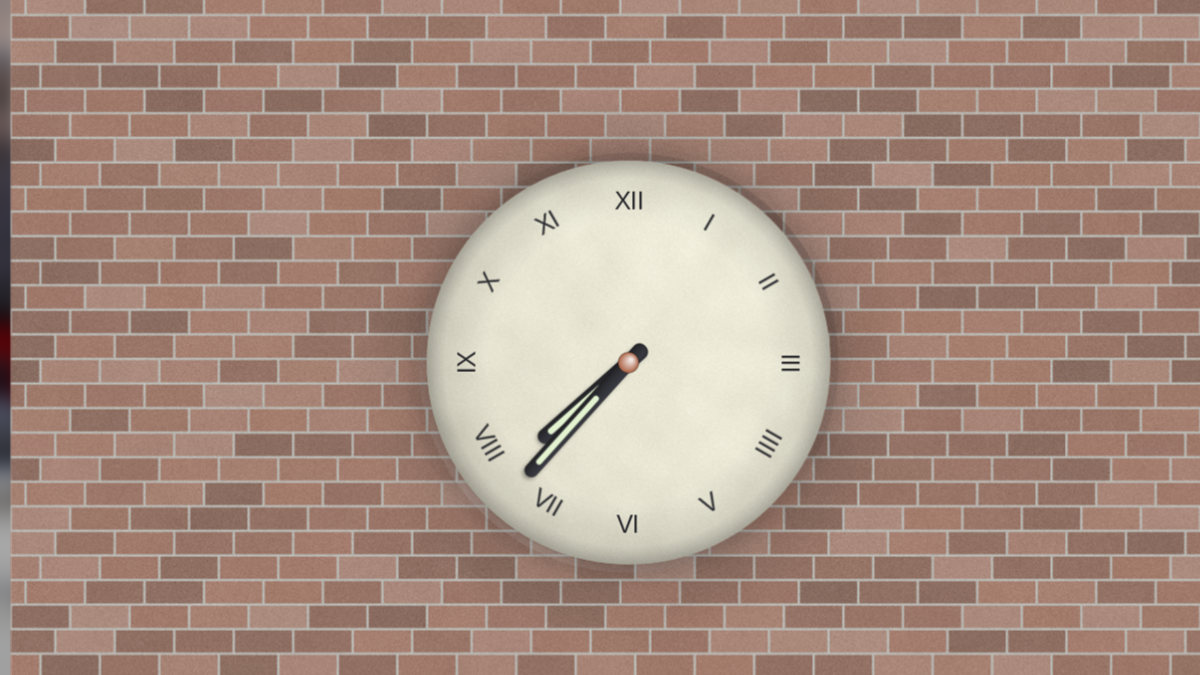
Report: **7:37**
